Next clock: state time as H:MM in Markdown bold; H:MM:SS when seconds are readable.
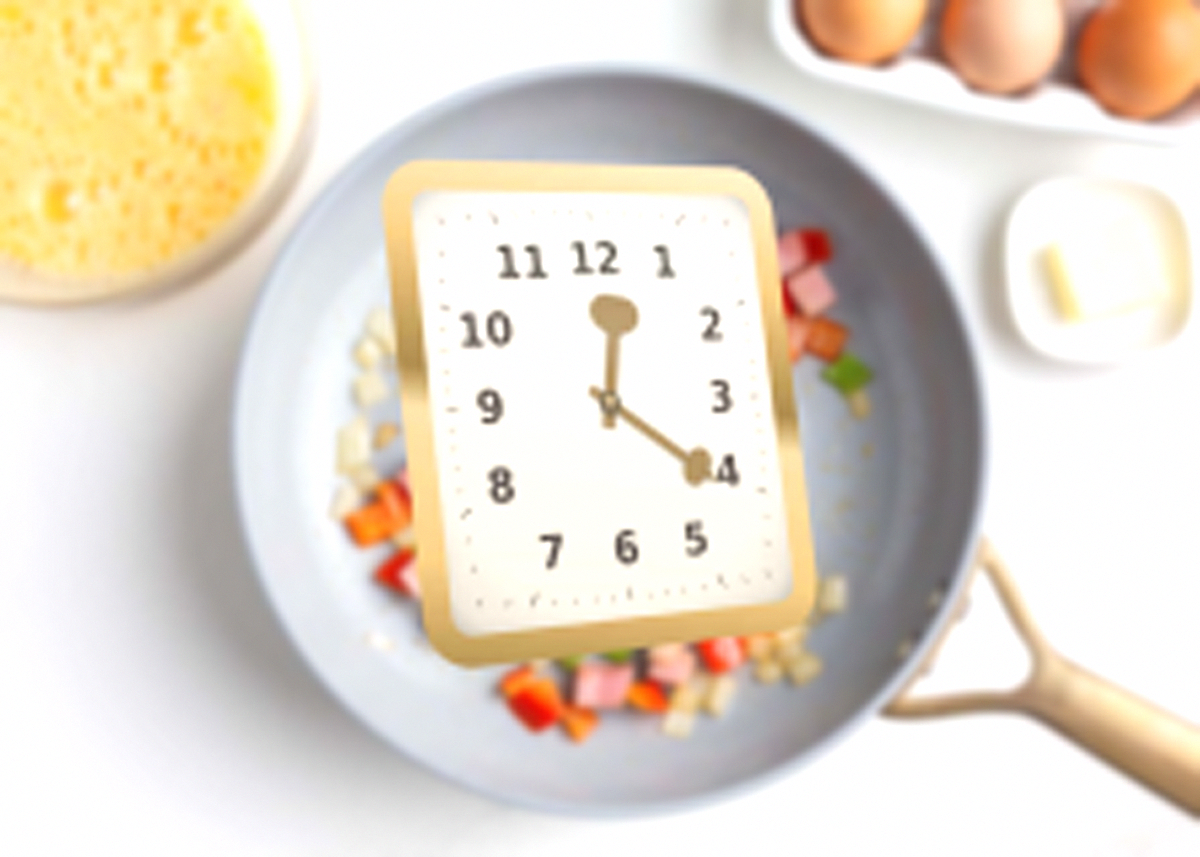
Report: **12:21**
